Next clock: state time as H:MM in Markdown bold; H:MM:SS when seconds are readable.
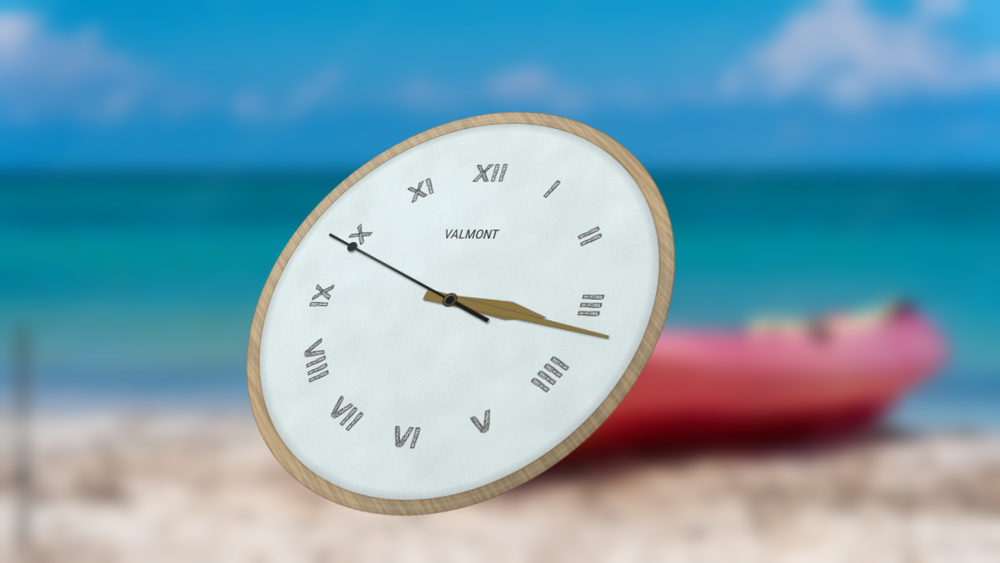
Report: **3:16:49**
